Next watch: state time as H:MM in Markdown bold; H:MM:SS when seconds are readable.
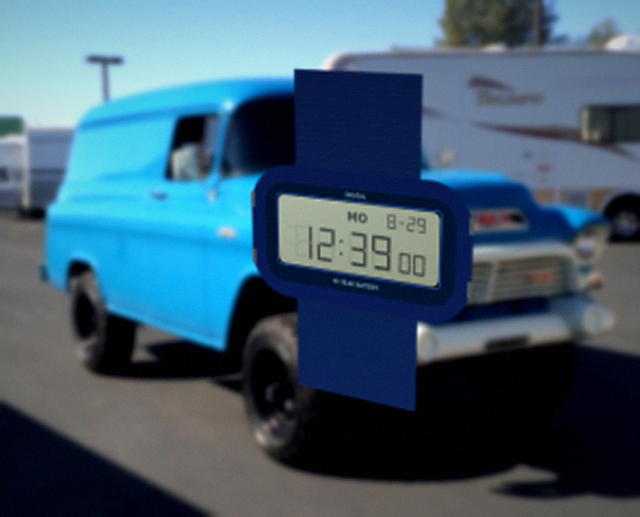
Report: **12:39:00**
